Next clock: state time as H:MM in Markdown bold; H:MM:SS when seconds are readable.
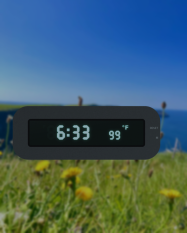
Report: **6:33**
